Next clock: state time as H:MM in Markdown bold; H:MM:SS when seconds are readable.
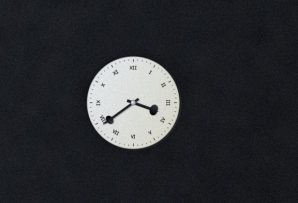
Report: **3:39**
